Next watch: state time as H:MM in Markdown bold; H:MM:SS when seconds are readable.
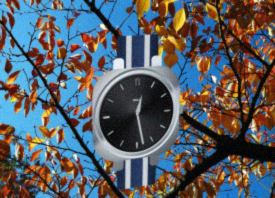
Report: **12:28**
